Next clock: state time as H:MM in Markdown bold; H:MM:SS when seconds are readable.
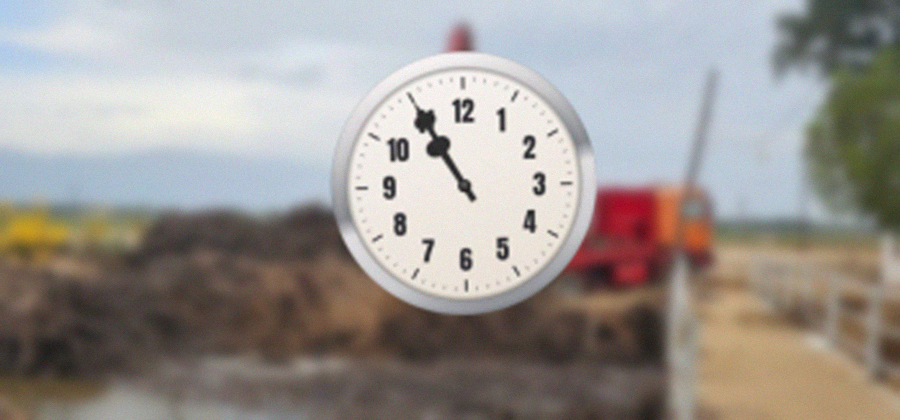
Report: **10:55**
